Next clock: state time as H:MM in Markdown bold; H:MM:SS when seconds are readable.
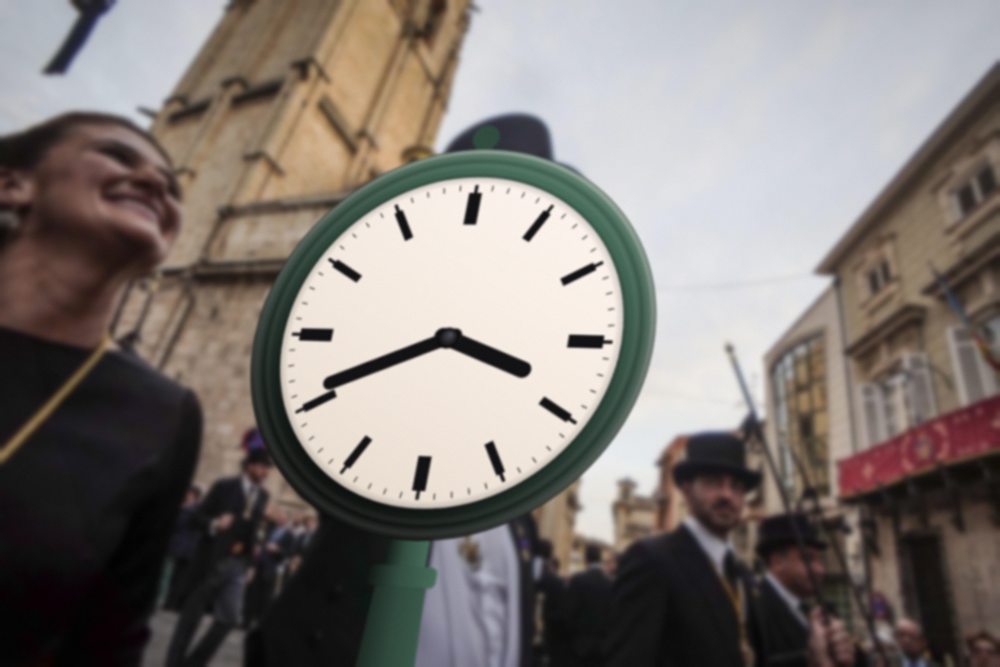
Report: **3:41**
